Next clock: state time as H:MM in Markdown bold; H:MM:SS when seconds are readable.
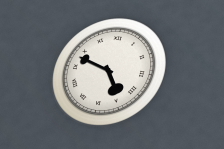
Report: **4:48**
